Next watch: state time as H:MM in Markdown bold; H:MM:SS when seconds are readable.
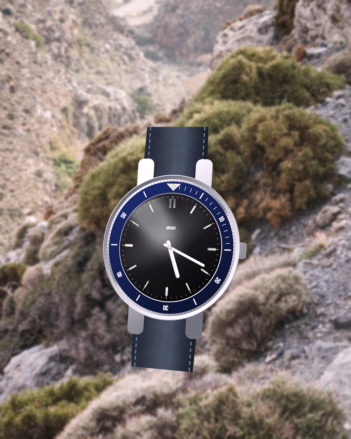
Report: **5:19**
